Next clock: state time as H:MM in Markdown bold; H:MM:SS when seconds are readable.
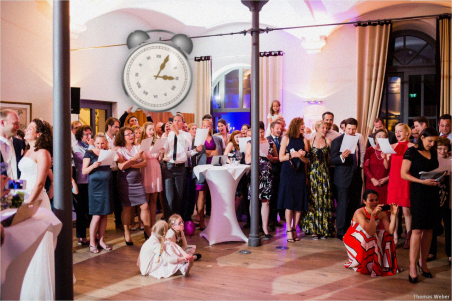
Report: **3:04**
